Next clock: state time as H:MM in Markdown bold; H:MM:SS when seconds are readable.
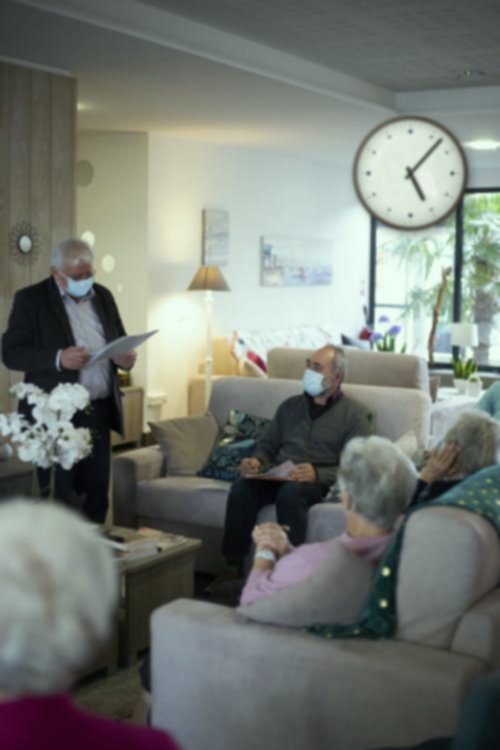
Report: **5:07**
